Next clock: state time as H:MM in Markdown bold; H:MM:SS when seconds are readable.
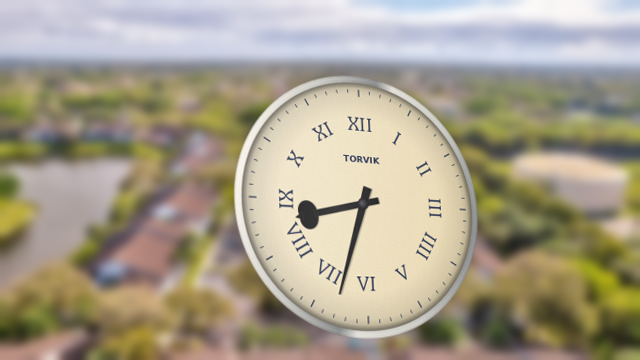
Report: **8:33**
